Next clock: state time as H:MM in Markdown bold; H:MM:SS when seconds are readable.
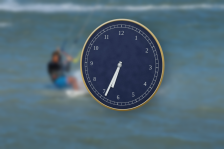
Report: **6:34**
